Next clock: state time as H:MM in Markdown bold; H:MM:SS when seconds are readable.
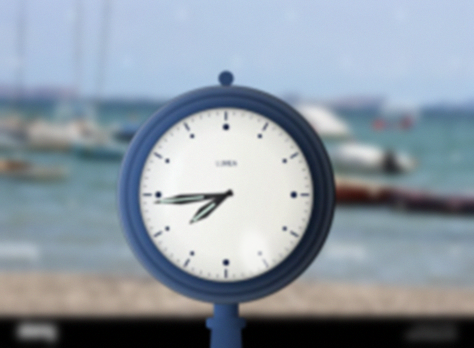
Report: **7:44**
